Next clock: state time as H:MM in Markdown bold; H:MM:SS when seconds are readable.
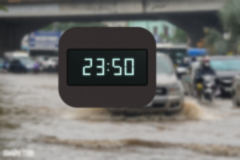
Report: **23:50**
